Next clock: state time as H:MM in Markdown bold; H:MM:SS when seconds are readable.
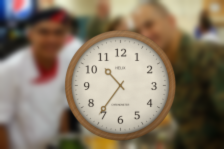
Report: **10:36**
